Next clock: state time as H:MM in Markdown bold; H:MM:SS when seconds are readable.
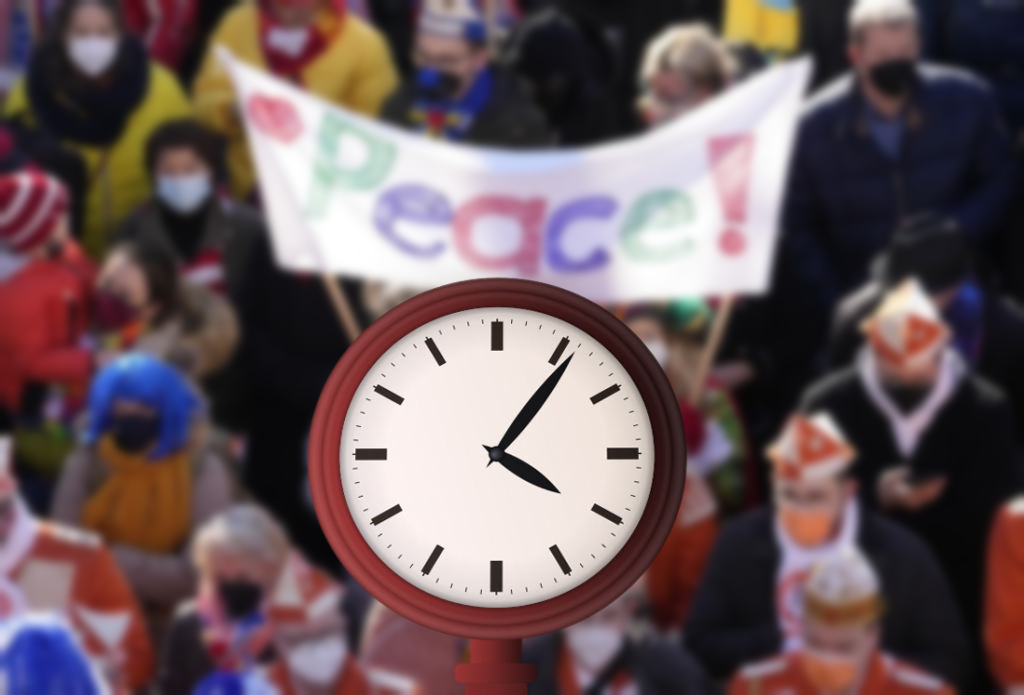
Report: **4:06**
